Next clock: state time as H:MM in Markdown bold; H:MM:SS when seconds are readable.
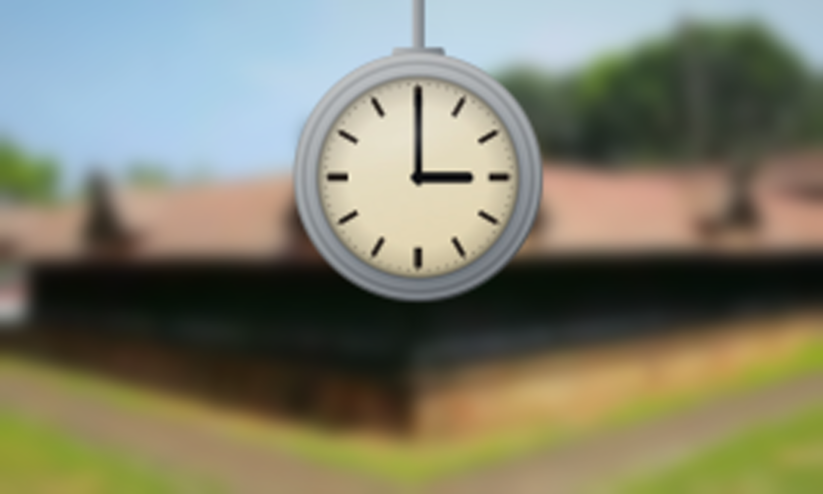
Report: **3:00**
